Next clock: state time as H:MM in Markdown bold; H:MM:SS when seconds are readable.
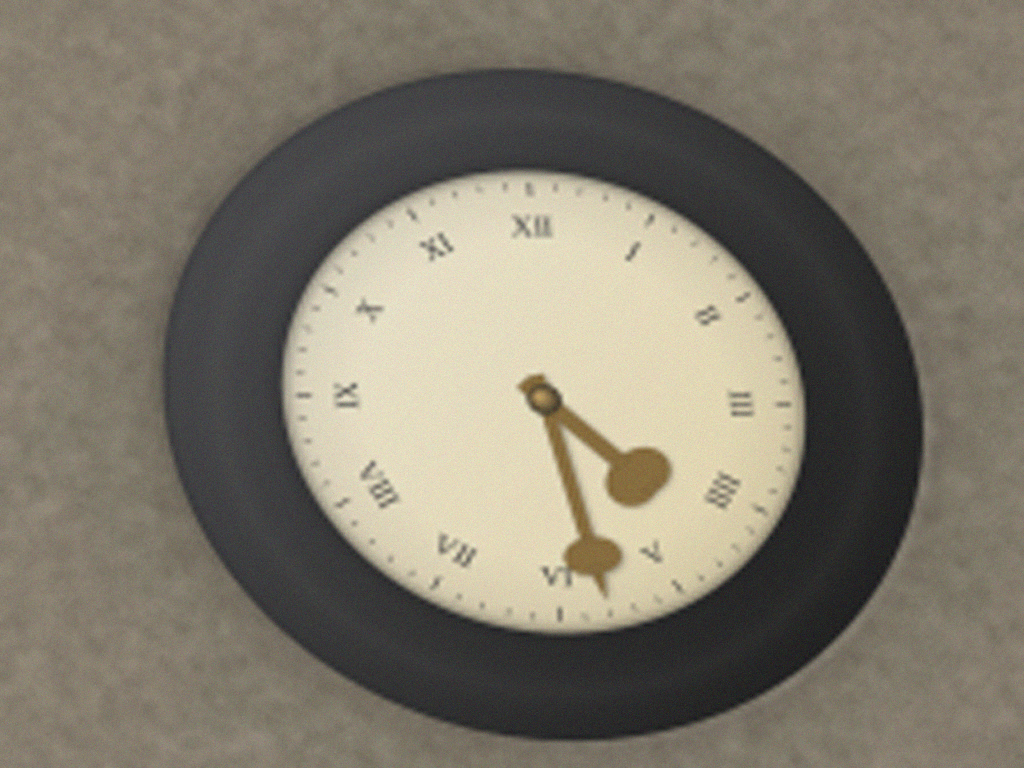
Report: **4:28**
